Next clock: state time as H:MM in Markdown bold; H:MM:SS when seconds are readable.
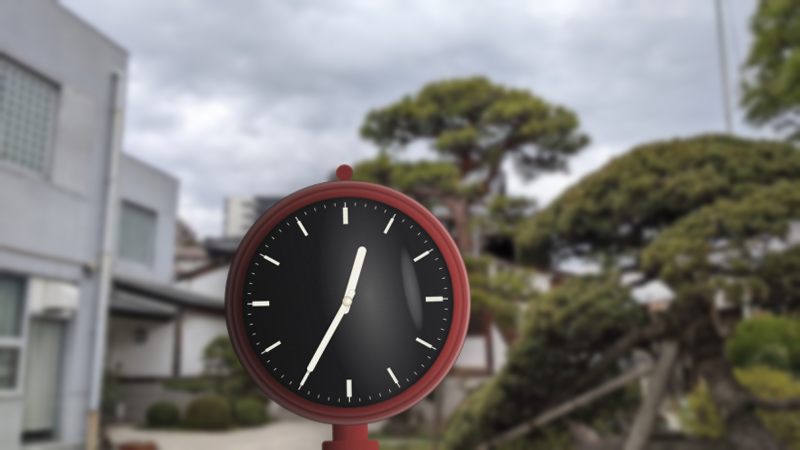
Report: **12:35**
